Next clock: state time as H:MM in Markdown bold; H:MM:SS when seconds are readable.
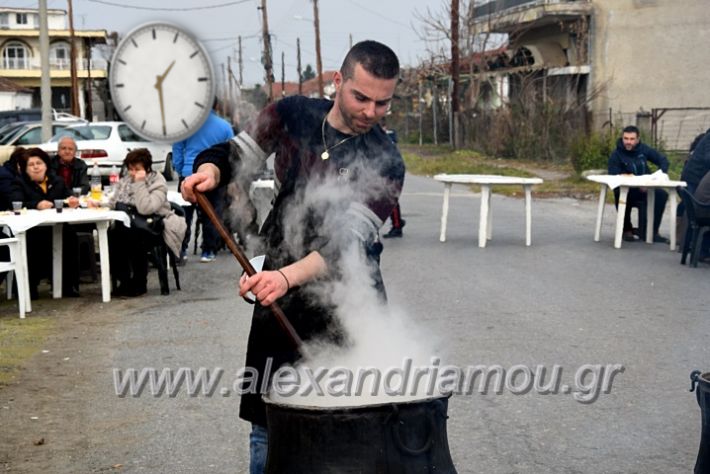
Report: **1:30**
